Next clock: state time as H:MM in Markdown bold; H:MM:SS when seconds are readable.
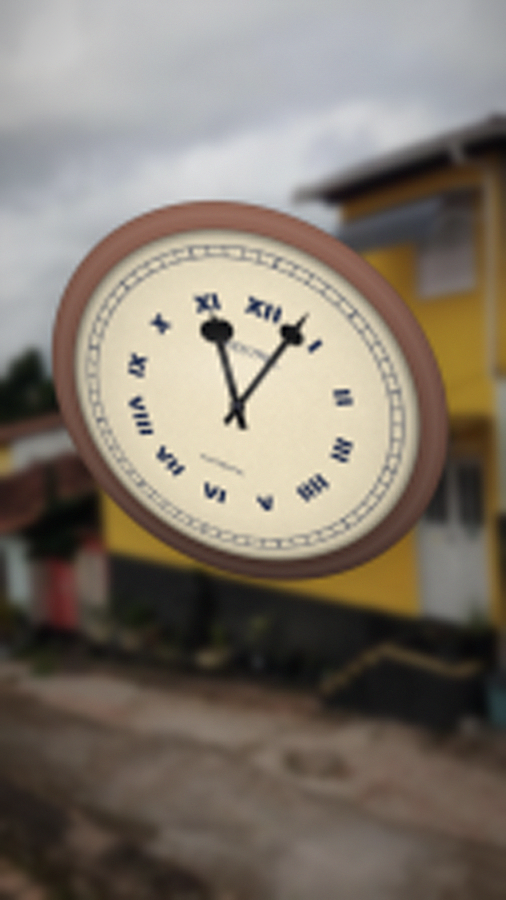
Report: **11:03**
